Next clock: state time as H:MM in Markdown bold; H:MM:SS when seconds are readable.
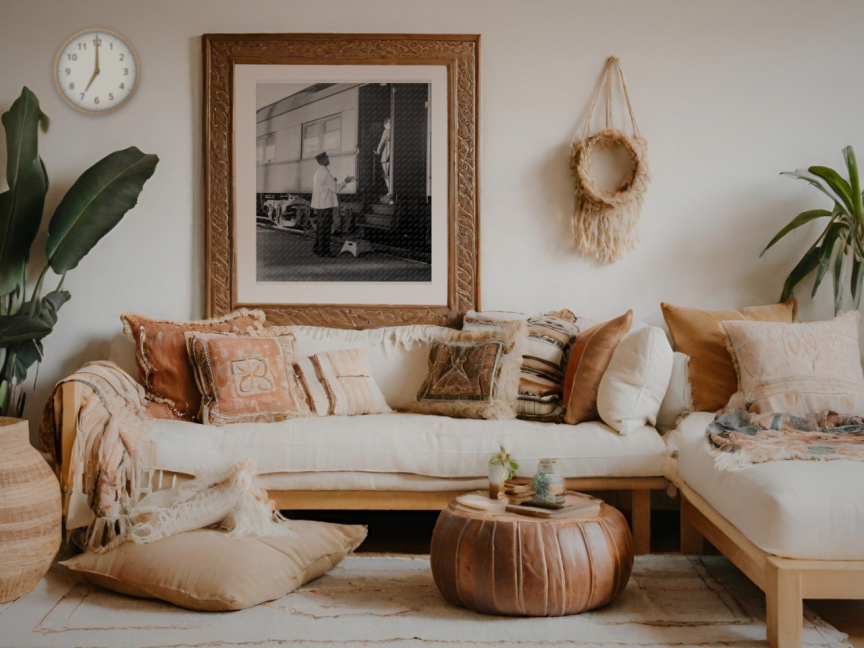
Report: **7:00**
